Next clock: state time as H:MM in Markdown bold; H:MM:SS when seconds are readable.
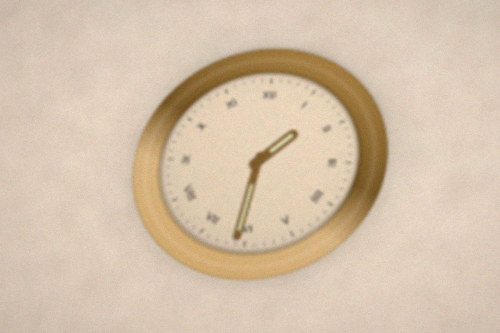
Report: **1:31**
